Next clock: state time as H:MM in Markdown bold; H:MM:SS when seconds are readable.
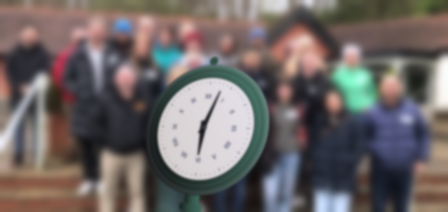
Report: **6:03**
